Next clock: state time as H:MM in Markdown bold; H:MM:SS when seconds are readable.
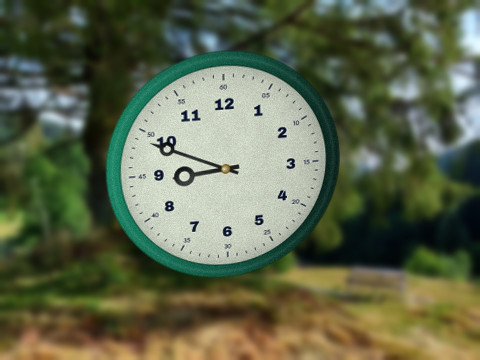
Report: **8:49**
